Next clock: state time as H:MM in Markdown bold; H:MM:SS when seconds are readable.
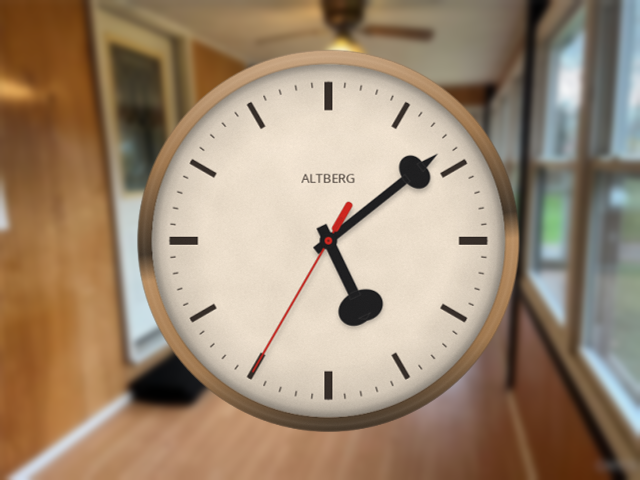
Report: **5:08:35**
